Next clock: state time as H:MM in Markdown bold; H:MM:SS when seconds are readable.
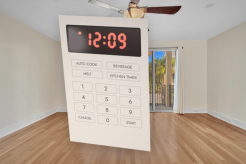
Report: **12:09**
